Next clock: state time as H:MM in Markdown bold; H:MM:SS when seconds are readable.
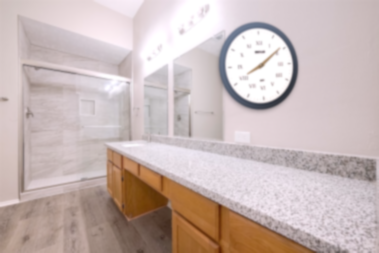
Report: **8:09**
